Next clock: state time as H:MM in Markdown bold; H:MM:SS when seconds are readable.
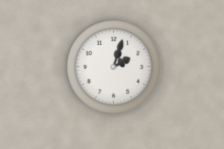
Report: **2:03**
